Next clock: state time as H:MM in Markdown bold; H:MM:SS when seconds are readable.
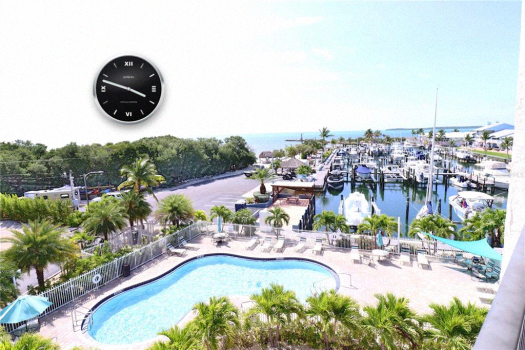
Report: **3:48**
